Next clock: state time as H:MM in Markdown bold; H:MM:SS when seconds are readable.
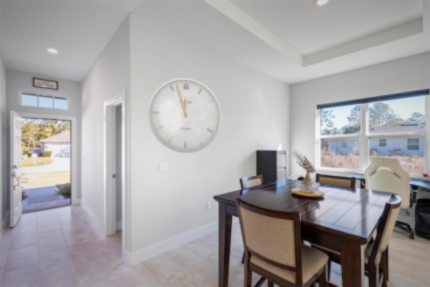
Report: **11:57**
